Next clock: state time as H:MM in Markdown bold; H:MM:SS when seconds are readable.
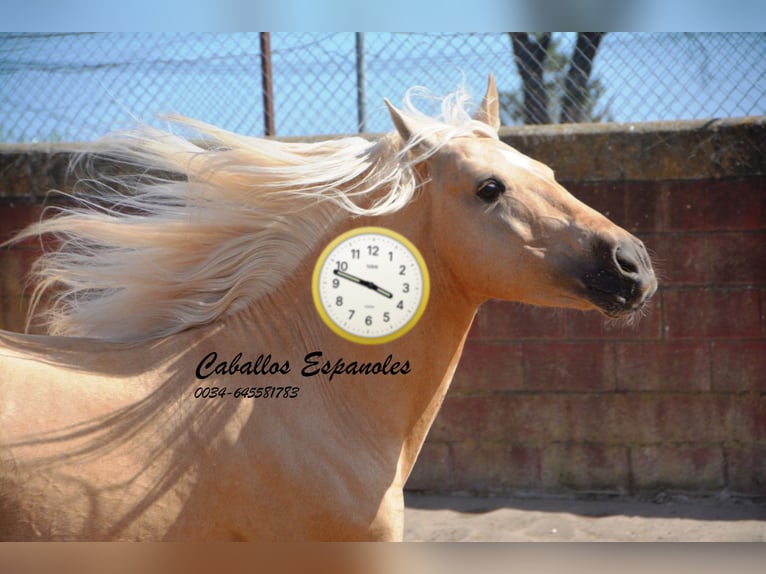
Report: **3:48**
